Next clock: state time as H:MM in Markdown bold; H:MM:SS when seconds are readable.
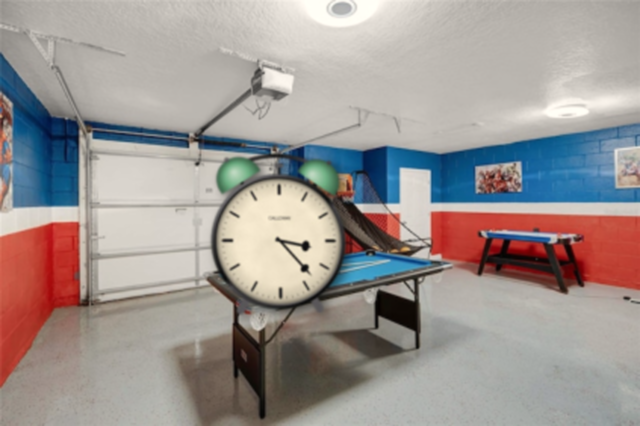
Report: **3:23**
